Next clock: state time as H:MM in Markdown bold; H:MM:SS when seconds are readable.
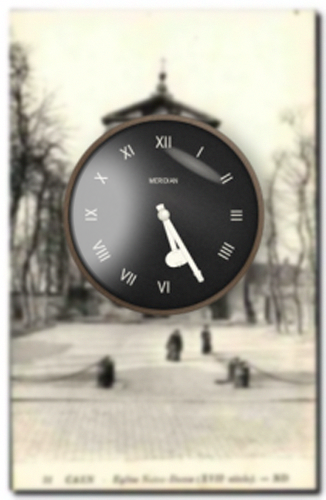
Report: **5:25**
